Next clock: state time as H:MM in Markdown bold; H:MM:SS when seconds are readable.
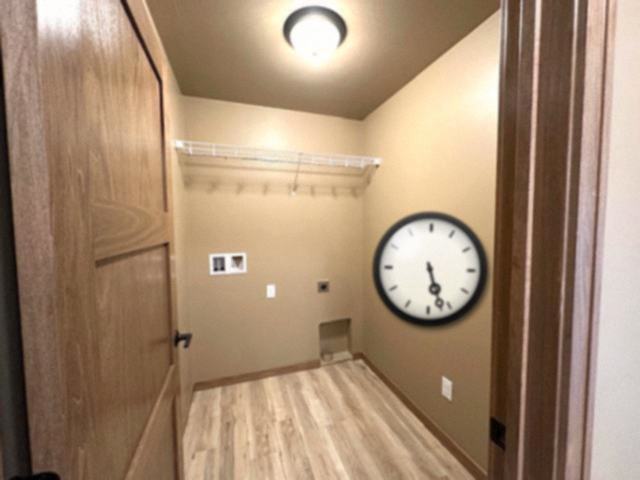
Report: **5:27**
